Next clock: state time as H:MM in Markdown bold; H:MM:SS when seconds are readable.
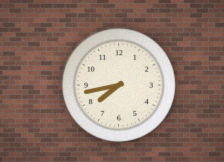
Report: **7:43**
